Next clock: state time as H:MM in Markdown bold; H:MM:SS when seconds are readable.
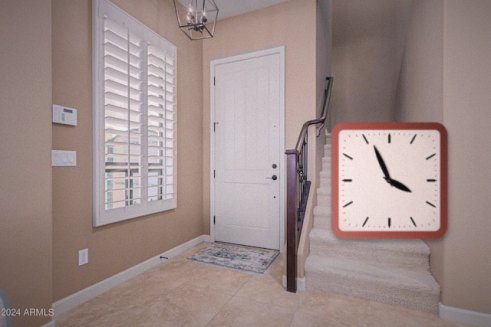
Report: **3:56**
